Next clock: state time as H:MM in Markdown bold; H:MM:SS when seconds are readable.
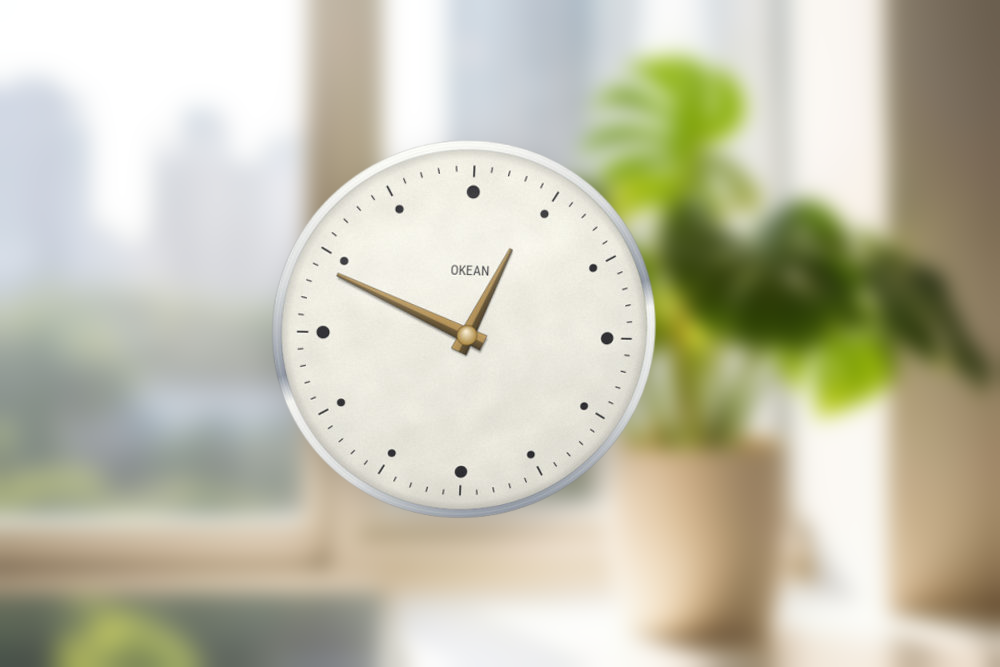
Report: **12:49**
